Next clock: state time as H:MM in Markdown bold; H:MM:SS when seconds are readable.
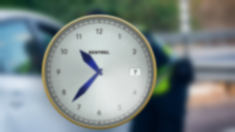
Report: **10:37**
